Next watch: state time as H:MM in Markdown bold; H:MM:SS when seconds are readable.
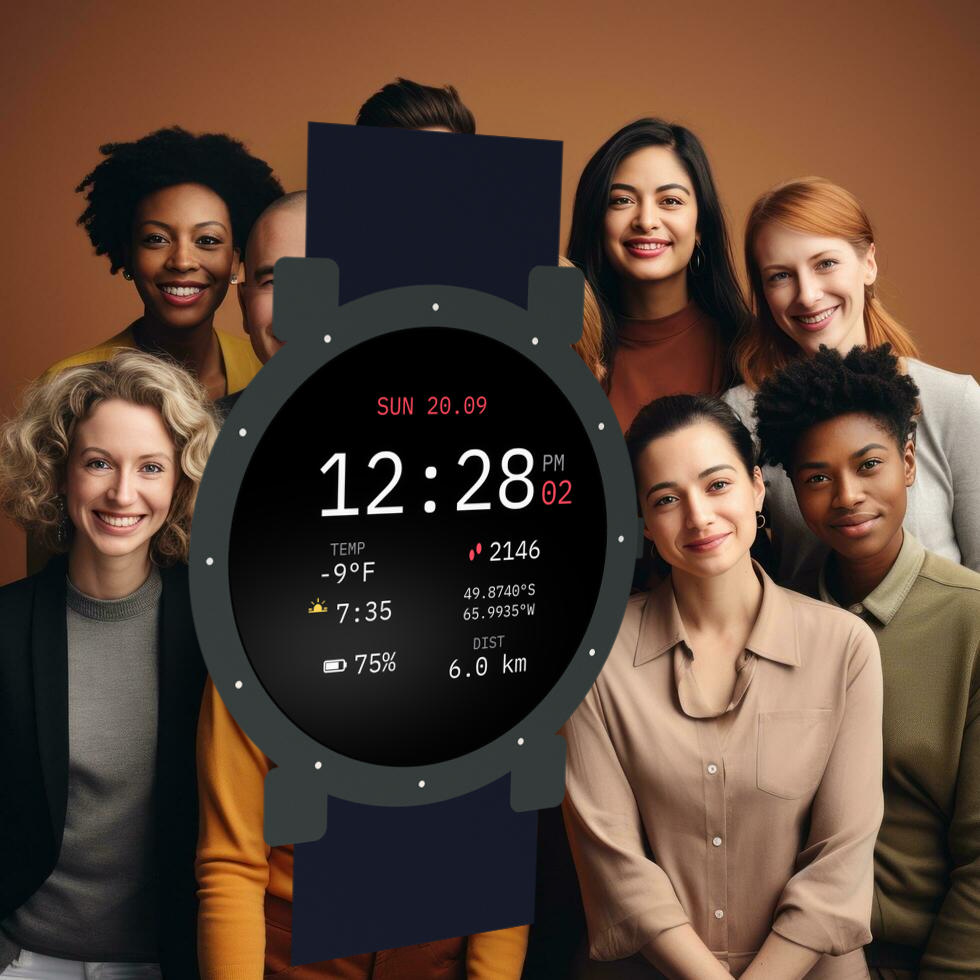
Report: **12:28:02**
